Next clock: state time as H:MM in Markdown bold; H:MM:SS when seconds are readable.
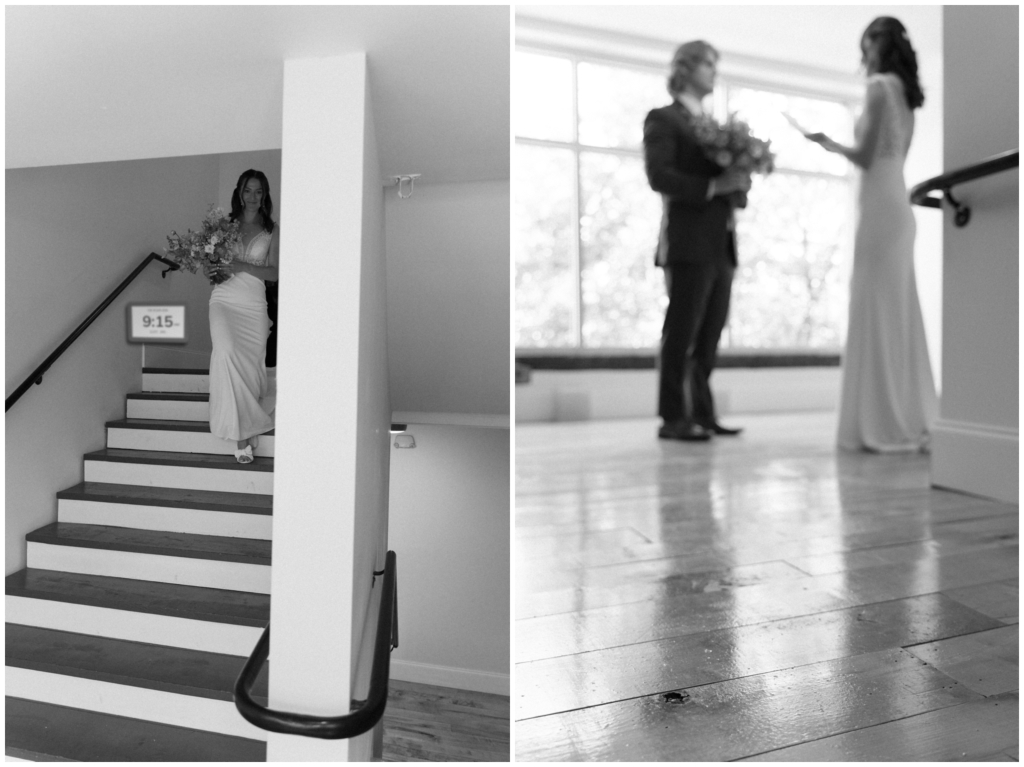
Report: **9:15**
